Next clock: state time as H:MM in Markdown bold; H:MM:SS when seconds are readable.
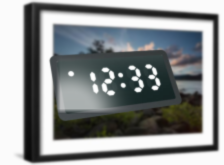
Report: **12:33**
